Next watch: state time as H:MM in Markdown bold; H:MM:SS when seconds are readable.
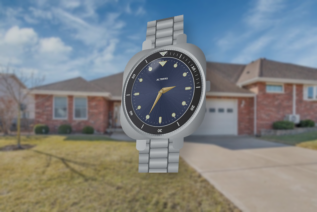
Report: **2:35**
